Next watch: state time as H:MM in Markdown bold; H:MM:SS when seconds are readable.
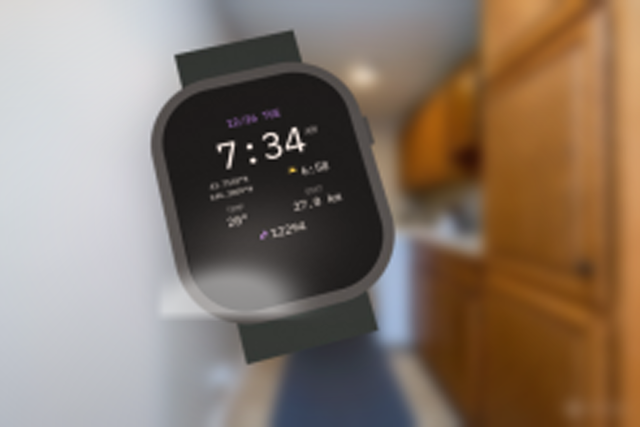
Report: **7:34**
